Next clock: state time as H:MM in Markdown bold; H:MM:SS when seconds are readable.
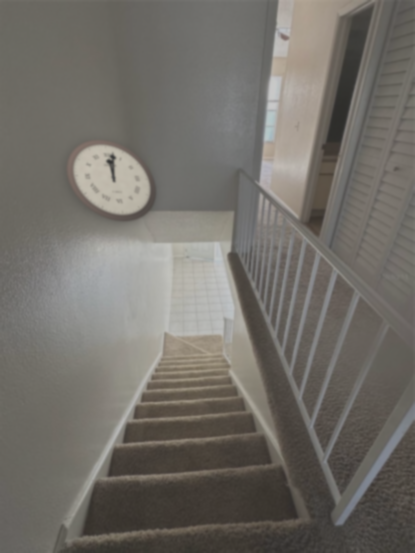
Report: **12:02**
